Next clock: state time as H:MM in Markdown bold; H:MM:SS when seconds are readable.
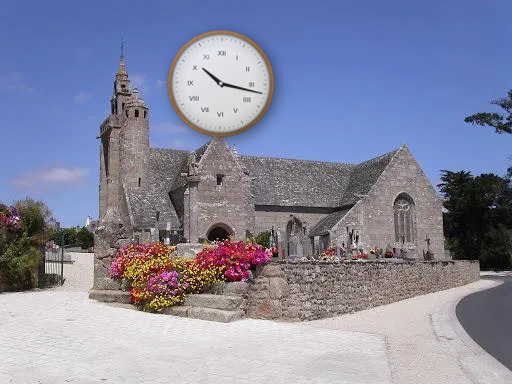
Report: **10:17**
